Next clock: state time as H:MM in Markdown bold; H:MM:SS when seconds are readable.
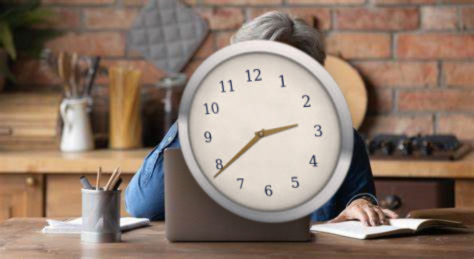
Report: **2:39**
